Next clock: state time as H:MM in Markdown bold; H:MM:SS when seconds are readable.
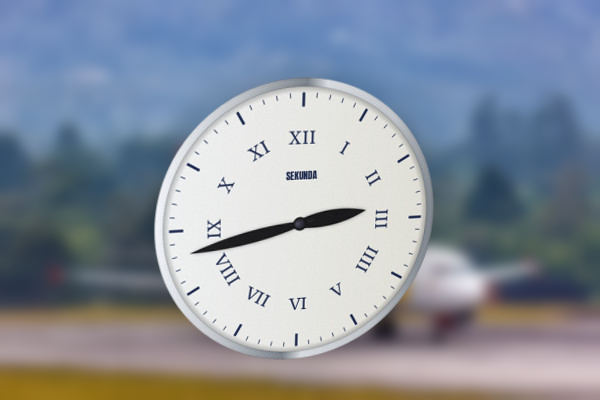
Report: **2:43**
